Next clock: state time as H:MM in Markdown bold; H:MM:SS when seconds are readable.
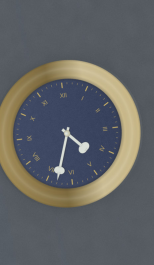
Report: **4:33**
